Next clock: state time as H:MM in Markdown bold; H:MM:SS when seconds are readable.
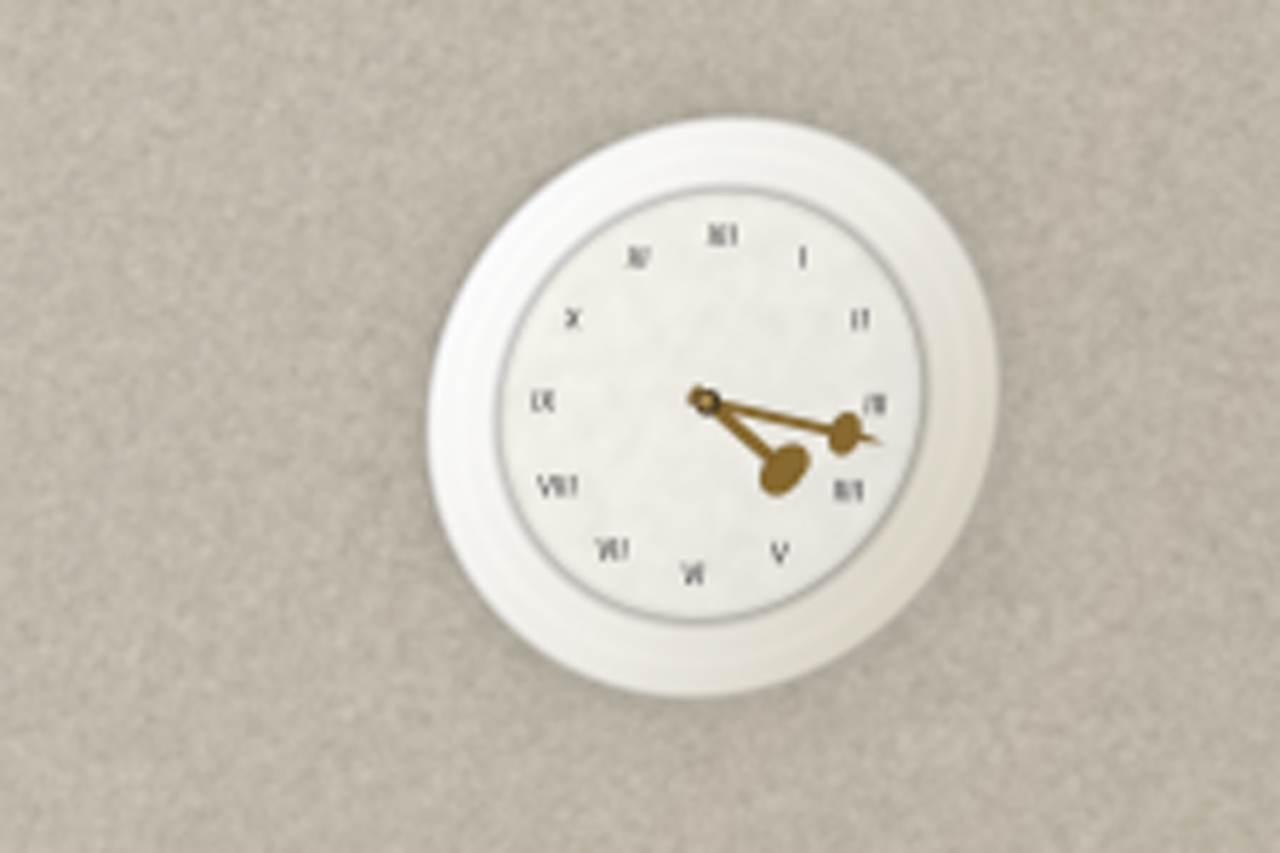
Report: **4:17**
